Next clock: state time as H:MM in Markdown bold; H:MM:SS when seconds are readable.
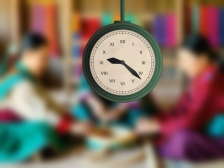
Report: **9:22**
